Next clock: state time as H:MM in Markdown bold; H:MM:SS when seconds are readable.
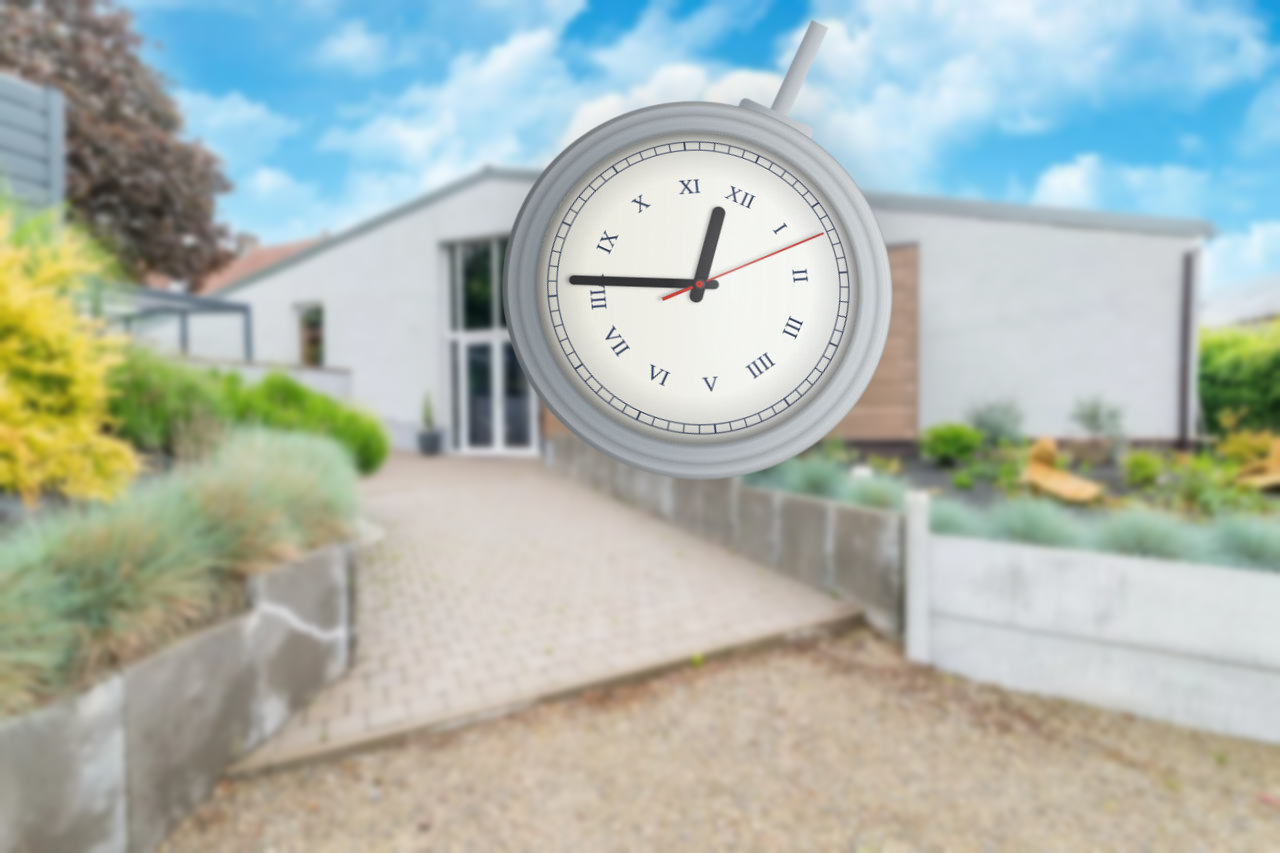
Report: **11:41:07**
